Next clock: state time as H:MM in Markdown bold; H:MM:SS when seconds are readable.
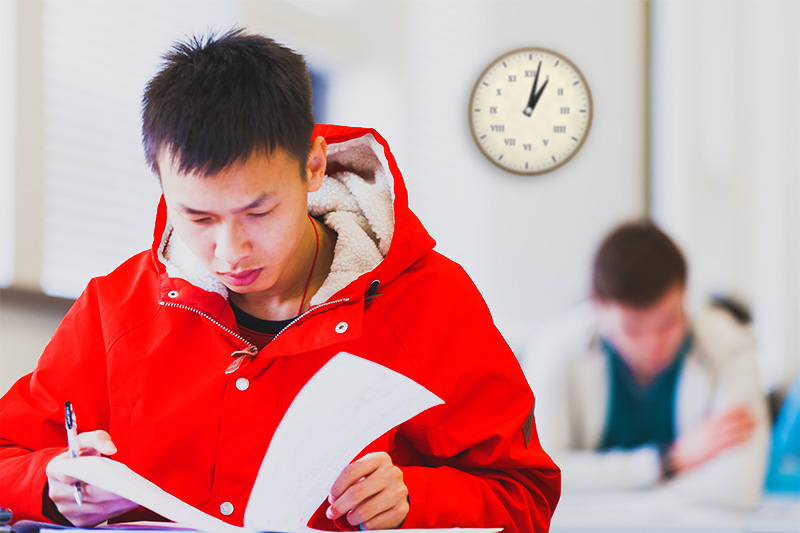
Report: **1:02**
